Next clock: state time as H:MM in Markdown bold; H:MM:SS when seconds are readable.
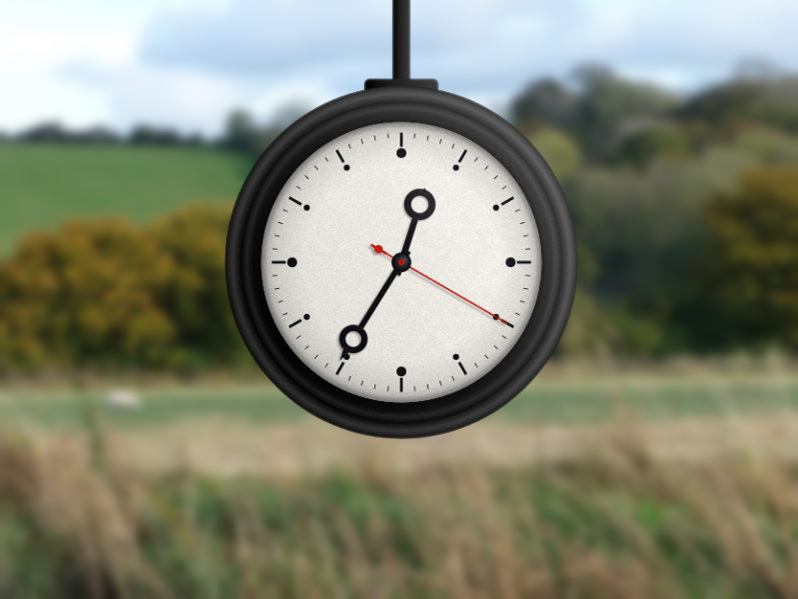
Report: **12:35:20**
